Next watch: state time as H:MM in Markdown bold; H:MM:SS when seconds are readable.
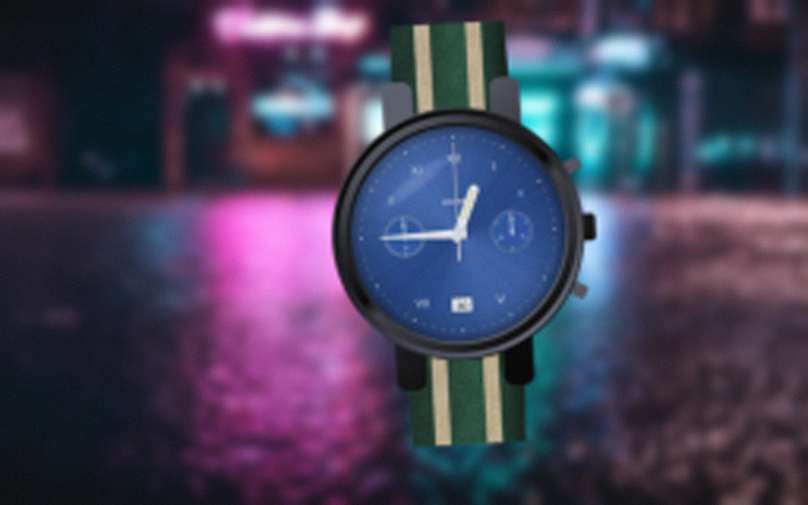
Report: **12:45**
